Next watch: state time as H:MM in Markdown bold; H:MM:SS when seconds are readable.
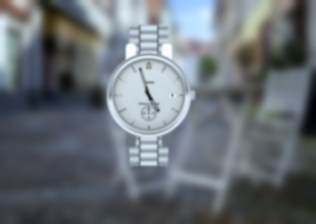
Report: **4:57**
